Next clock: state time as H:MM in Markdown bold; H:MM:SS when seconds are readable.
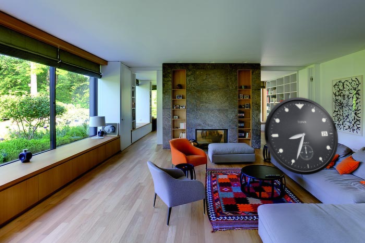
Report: **8:34**
